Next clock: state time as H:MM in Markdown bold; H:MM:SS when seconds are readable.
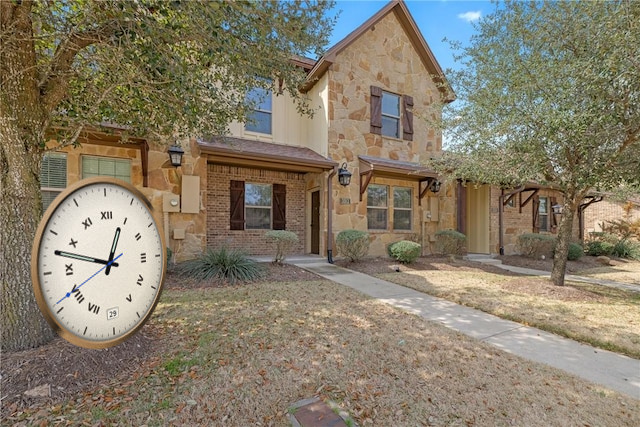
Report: **12:47:41**
